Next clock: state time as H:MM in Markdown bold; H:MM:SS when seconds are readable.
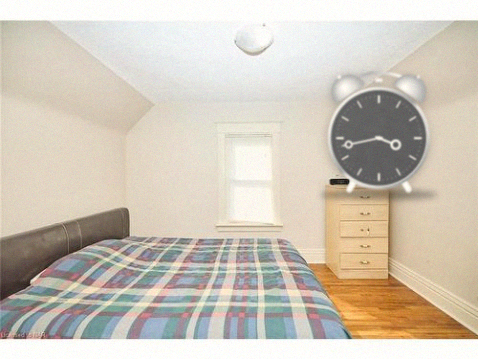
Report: **3:43**
